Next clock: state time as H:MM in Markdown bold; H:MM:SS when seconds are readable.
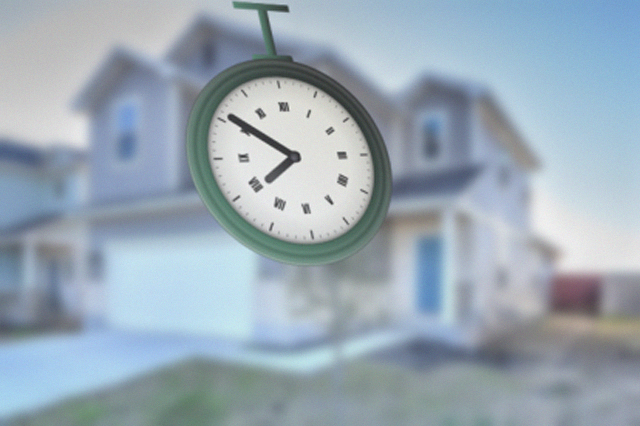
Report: **7:51**
